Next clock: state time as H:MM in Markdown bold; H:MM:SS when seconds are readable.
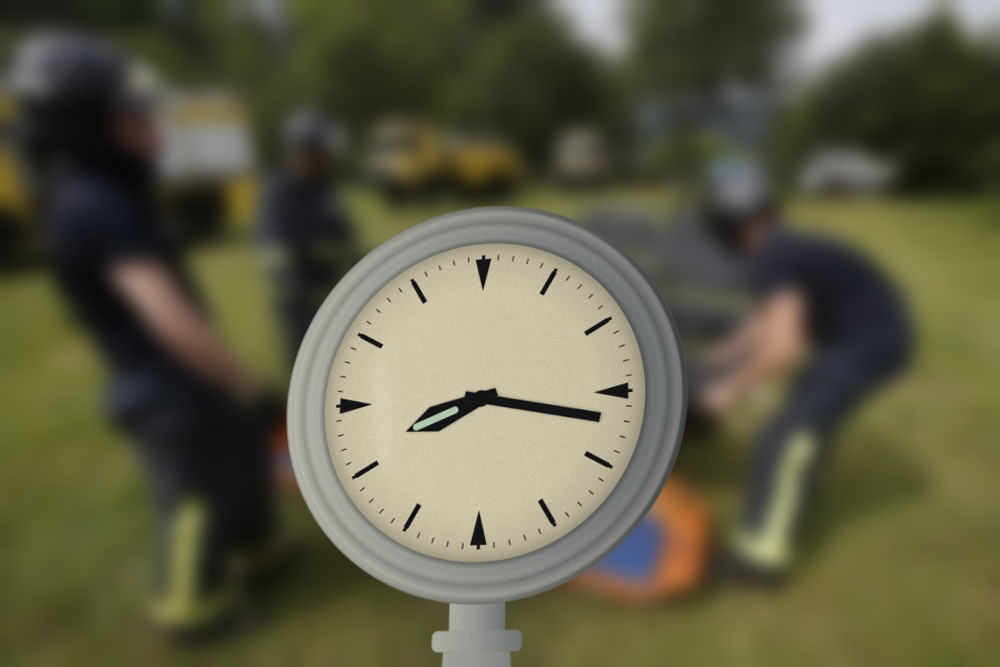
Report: **8:17**
